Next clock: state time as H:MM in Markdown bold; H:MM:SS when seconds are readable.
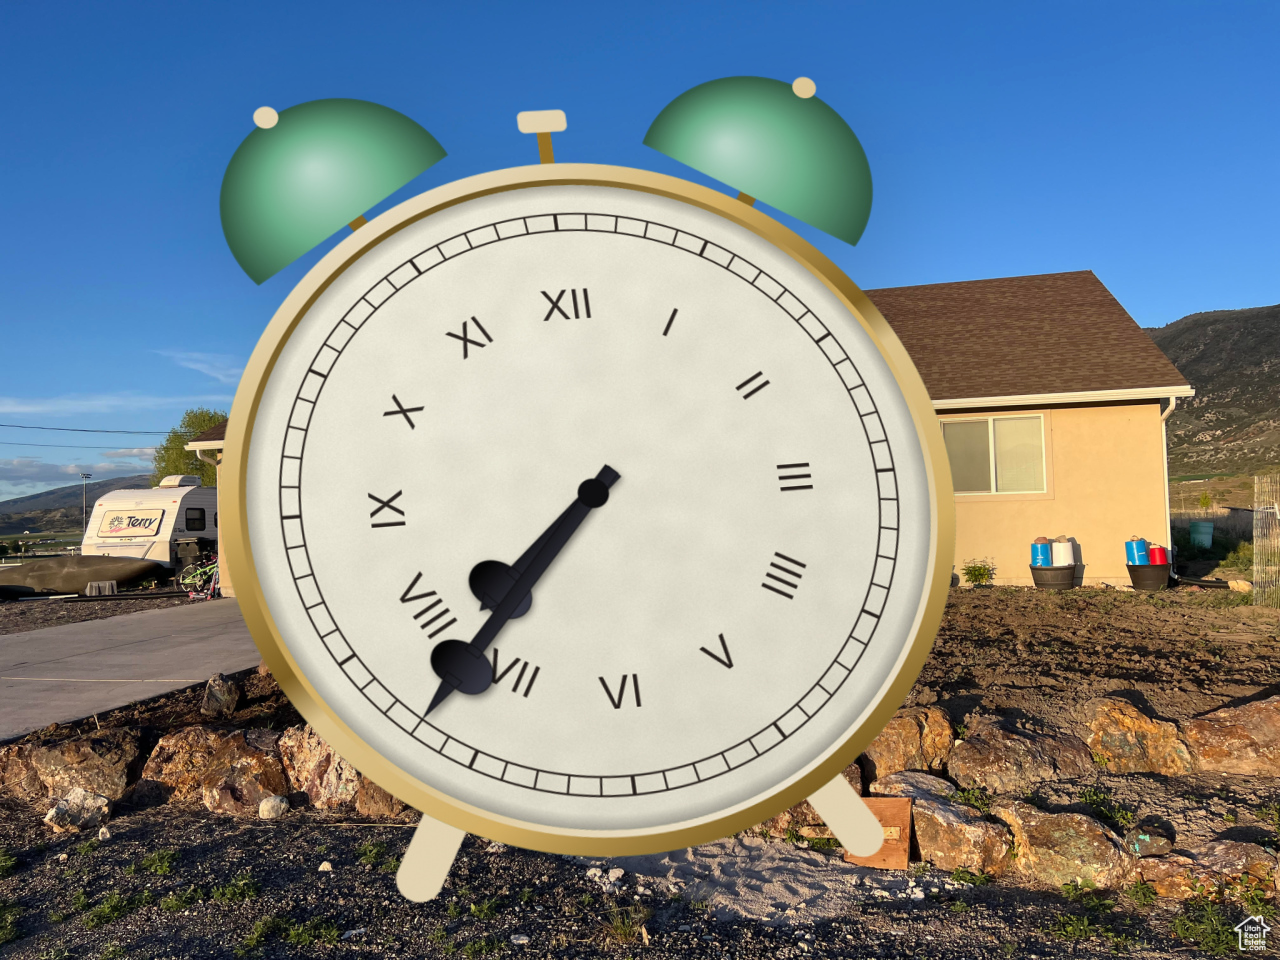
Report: **7:37**
